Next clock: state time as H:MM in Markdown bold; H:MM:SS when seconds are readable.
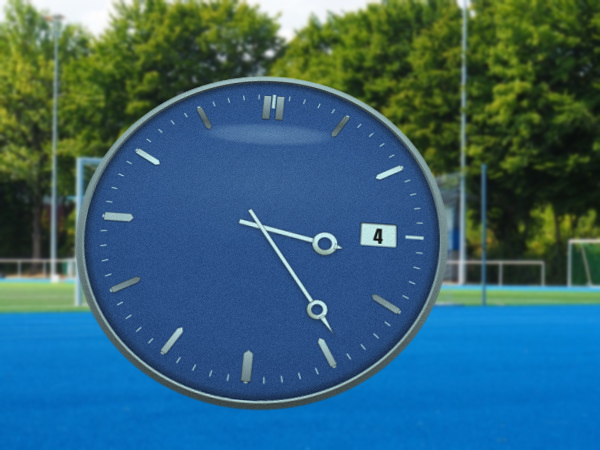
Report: **3:24**
